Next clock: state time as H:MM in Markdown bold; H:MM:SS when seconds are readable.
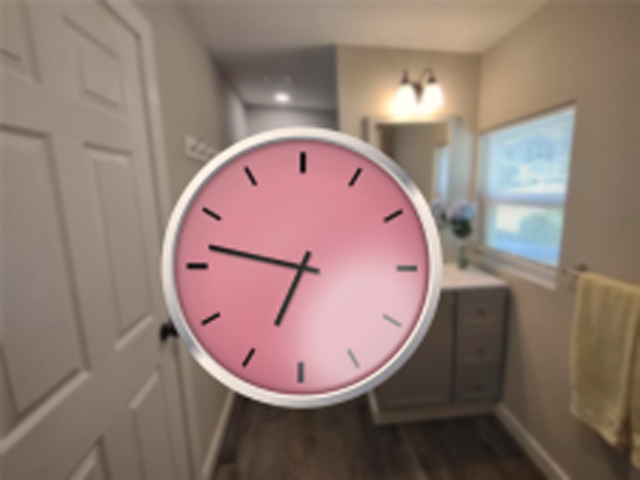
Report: **6:47**
